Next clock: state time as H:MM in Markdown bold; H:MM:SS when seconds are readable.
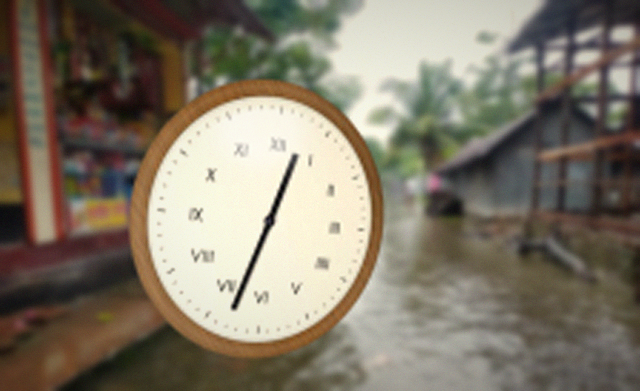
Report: **12:33**
